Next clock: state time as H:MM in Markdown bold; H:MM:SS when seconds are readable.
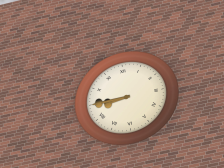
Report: **8:45**
